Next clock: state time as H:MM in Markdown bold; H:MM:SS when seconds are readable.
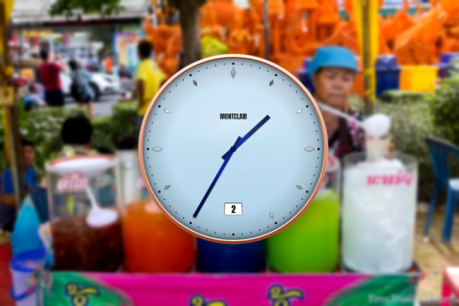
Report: **1:35**
